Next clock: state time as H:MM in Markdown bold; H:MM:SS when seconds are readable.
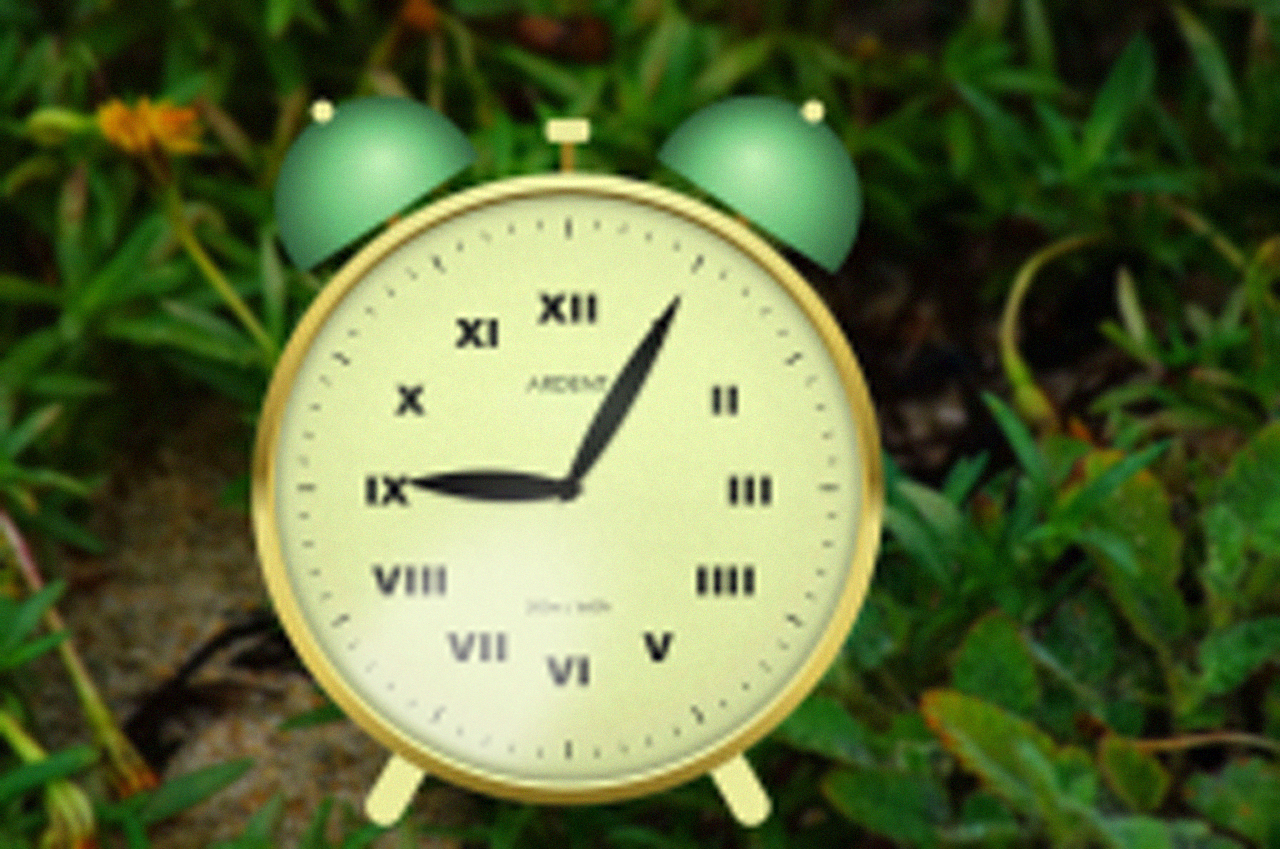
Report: **9:05**
